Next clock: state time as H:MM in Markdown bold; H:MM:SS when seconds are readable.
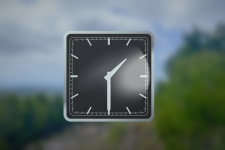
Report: **1:30**
